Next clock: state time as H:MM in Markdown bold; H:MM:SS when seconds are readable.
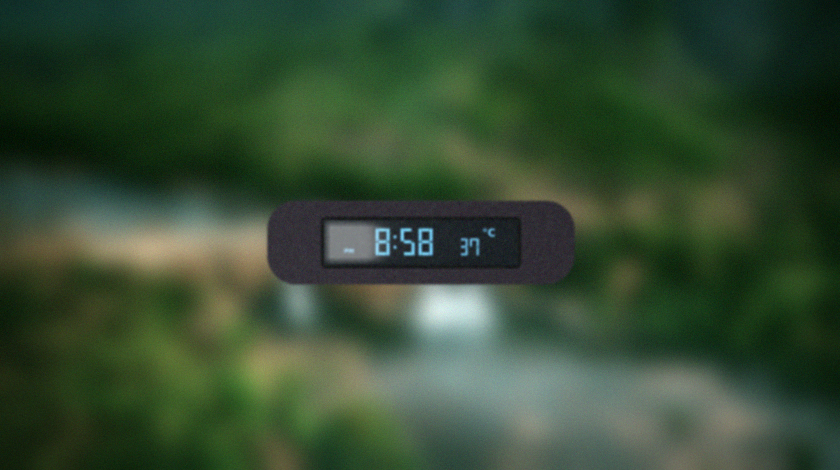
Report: **8:58**
